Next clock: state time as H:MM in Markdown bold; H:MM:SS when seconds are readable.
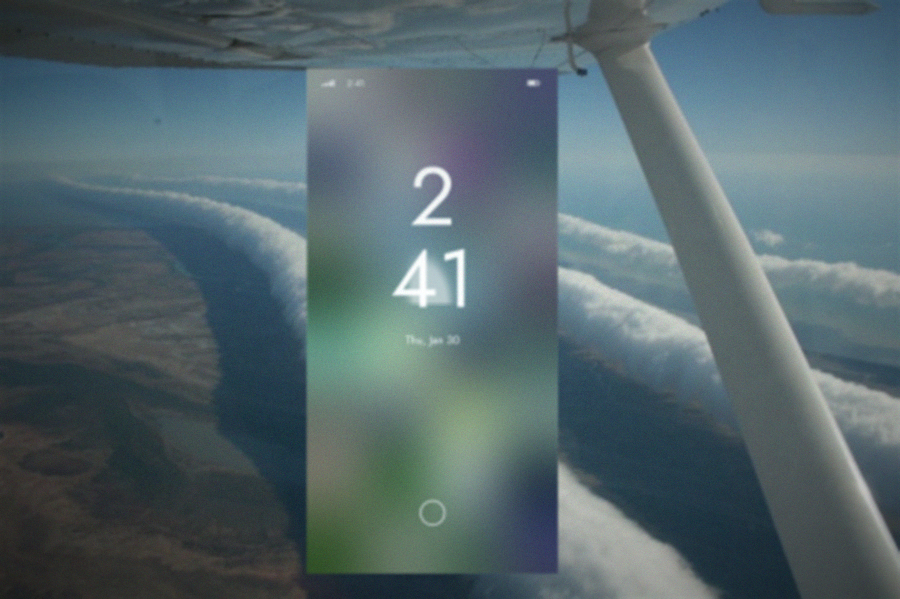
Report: **2:41**
